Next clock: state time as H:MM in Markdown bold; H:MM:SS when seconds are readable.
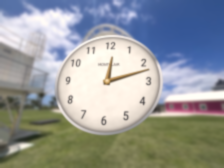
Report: **12:12**
